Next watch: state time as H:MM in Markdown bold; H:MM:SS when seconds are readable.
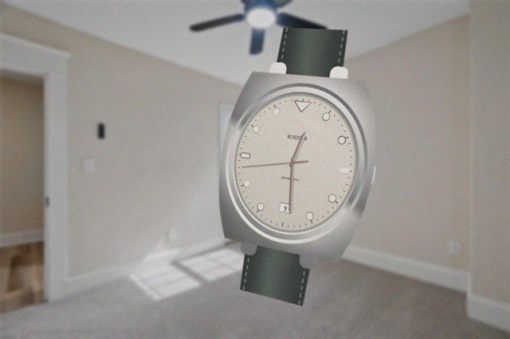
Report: **12:28:43**
